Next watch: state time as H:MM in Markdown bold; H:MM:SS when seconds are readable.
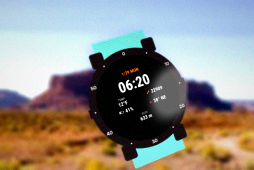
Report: **6:20**
